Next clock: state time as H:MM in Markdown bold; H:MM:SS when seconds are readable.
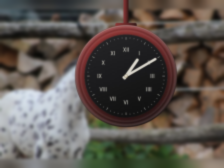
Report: **1:10**
